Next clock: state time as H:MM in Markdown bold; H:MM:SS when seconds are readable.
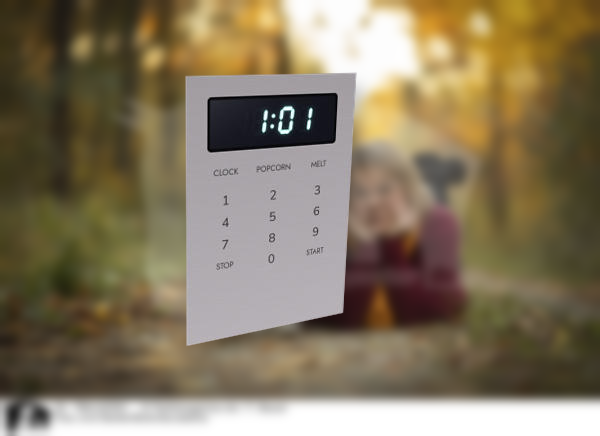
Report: **1:01**
